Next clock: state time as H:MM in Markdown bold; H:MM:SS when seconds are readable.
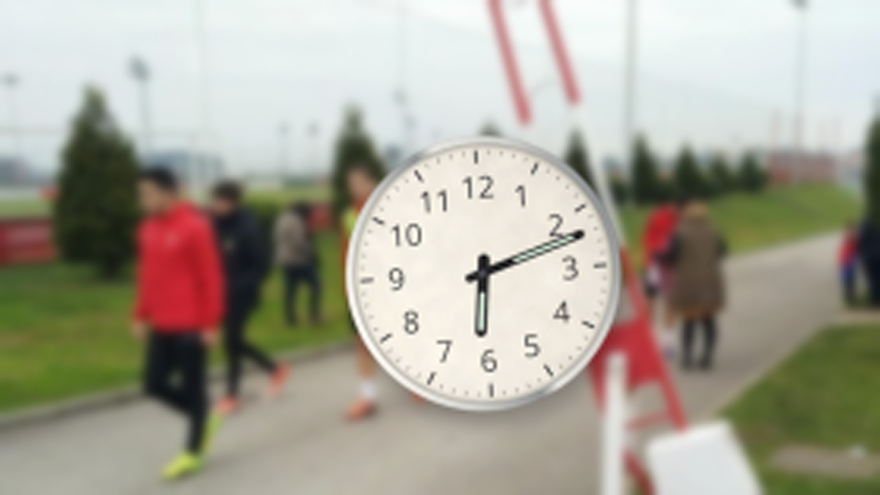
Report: **6:12**
